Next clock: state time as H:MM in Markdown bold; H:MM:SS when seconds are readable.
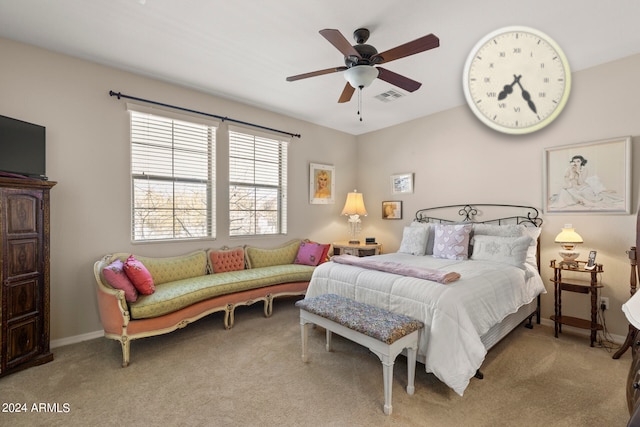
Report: **7:25**
